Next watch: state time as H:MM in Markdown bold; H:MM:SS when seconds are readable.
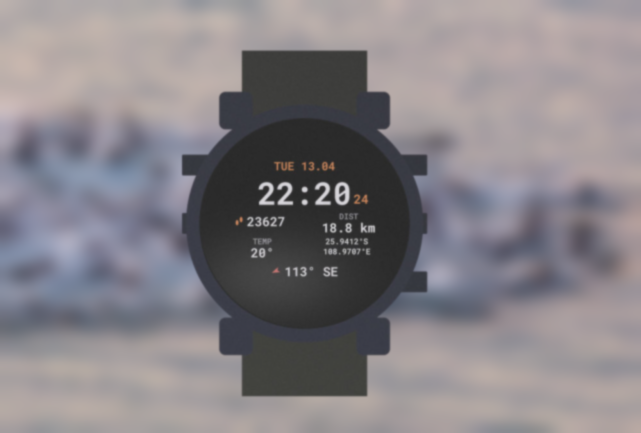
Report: **22:20:24**
